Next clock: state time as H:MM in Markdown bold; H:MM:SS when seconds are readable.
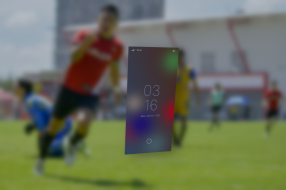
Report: **3:16**
